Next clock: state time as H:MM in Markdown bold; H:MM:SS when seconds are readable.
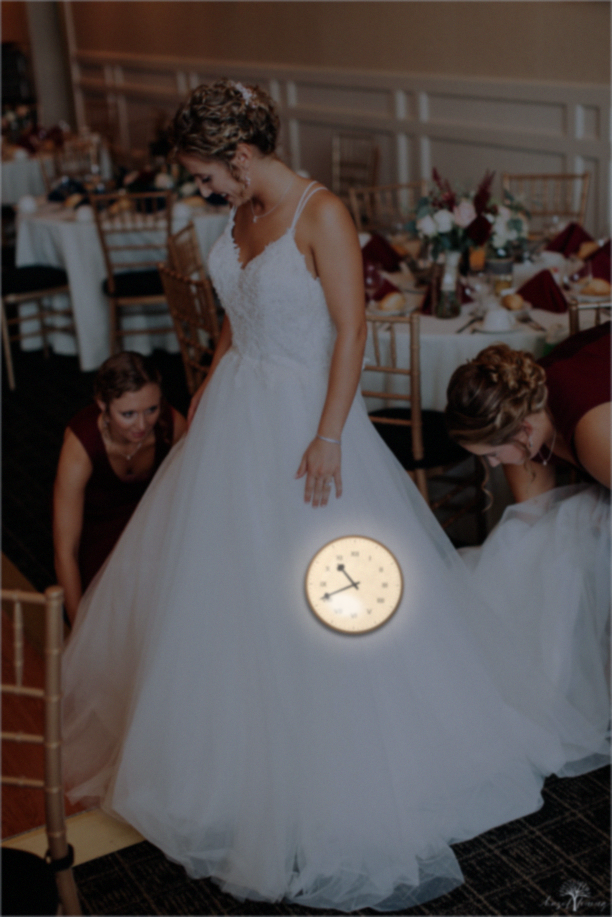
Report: **10:41**
